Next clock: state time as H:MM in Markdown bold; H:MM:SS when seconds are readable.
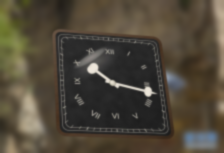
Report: **10:17**
